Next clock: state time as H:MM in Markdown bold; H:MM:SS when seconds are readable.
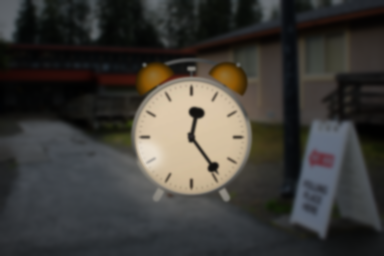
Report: **12:24**
